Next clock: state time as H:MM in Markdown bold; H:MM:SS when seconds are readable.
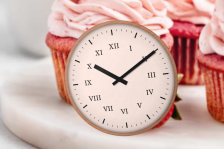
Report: **10:10**
